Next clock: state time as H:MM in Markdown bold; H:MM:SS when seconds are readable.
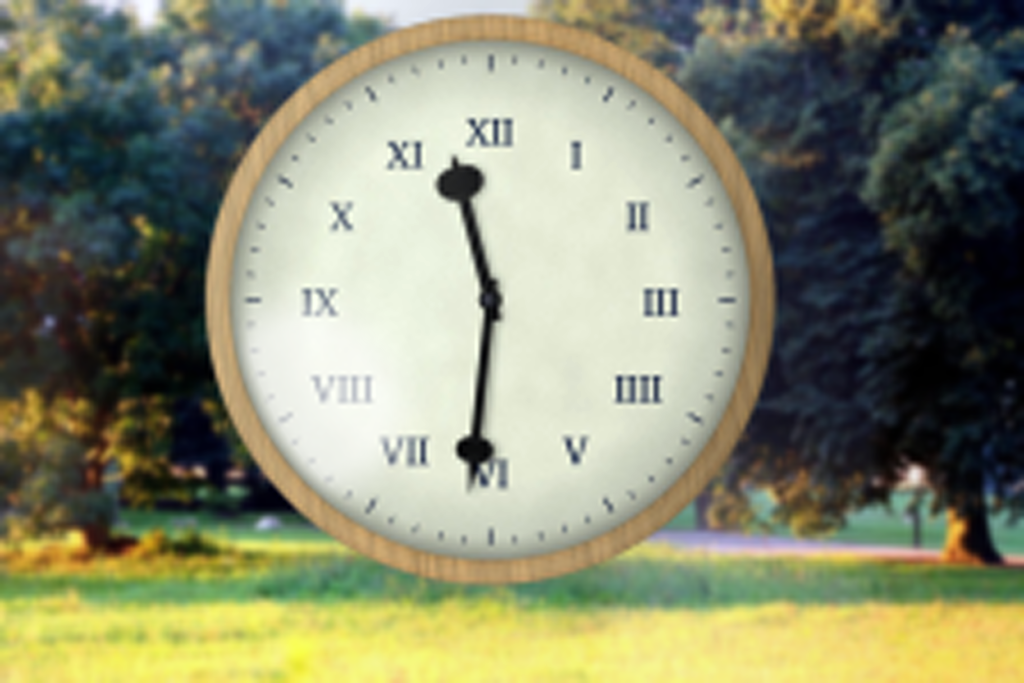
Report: **11:31**
